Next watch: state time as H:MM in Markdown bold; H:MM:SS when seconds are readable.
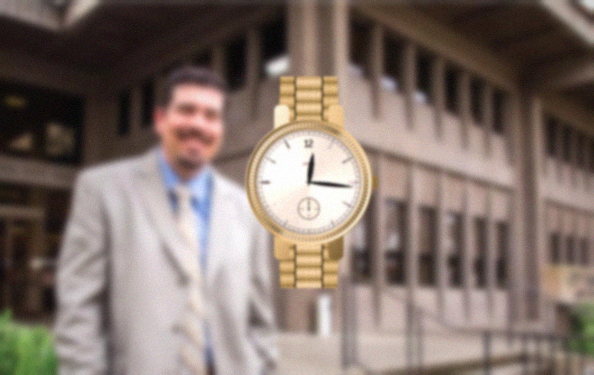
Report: **12:16**
